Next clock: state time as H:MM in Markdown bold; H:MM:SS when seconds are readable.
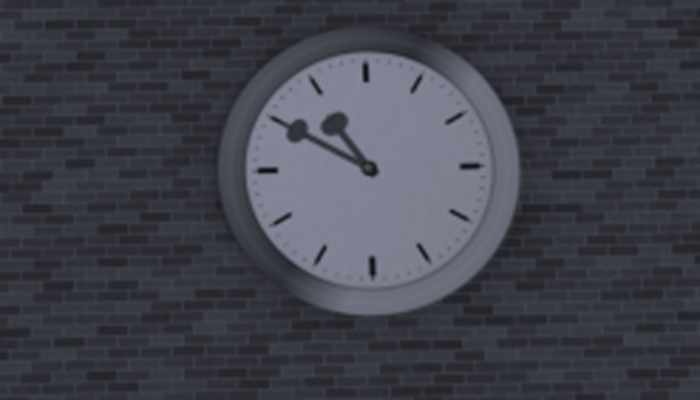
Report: **10:50**
